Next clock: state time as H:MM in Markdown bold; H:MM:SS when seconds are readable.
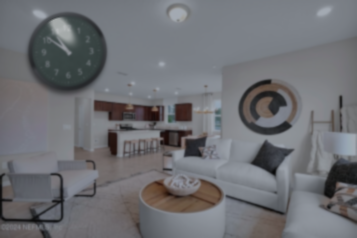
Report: **10:51**
